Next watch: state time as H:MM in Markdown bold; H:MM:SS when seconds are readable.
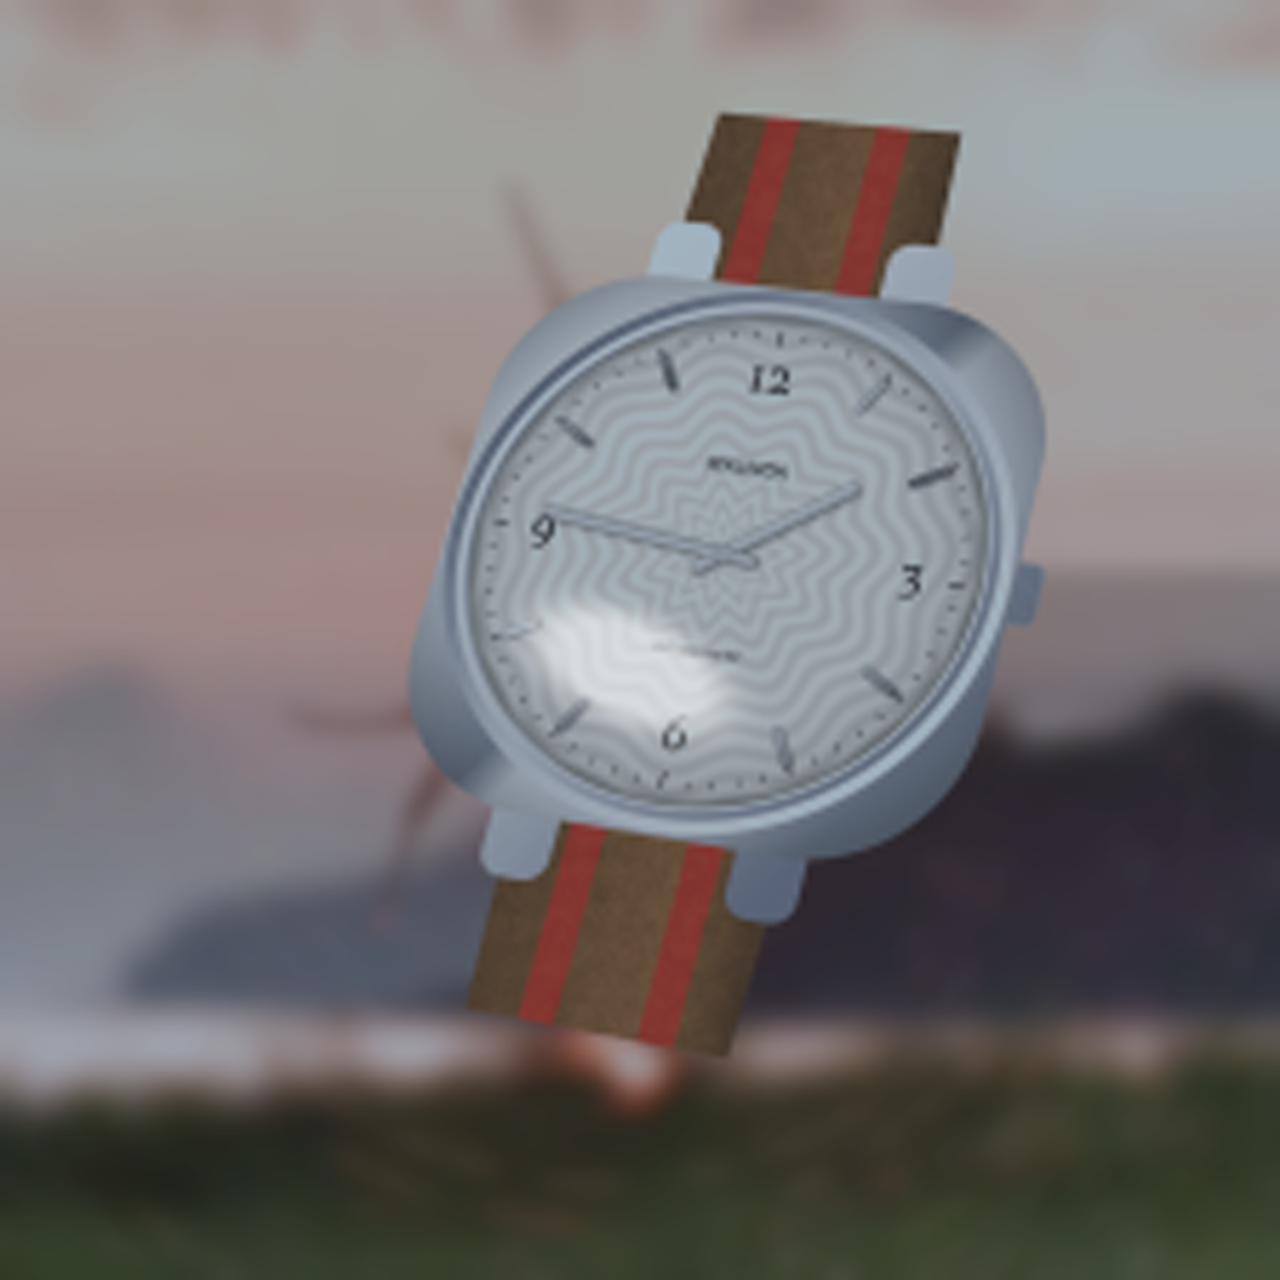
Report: **1:46**
